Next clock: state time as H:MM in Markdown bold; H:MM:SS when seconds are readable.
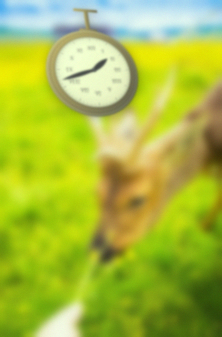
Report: **1:42**
